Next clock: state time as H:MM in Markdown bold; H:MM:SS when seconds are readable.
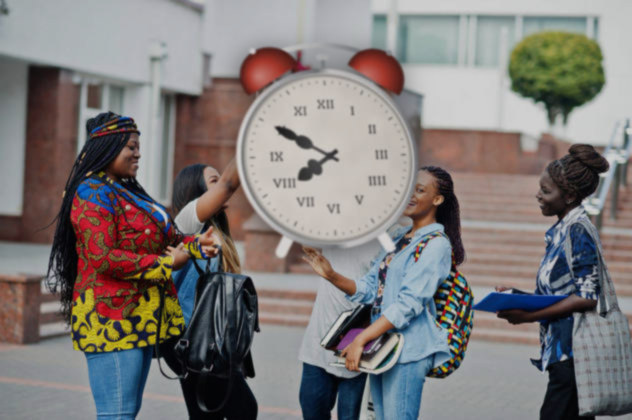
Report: **7:50**
